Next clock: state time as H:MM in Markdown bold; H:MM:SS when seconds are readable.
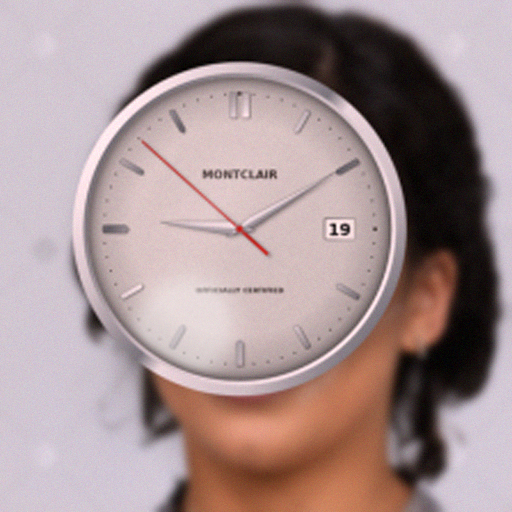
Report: **9:09:52**
